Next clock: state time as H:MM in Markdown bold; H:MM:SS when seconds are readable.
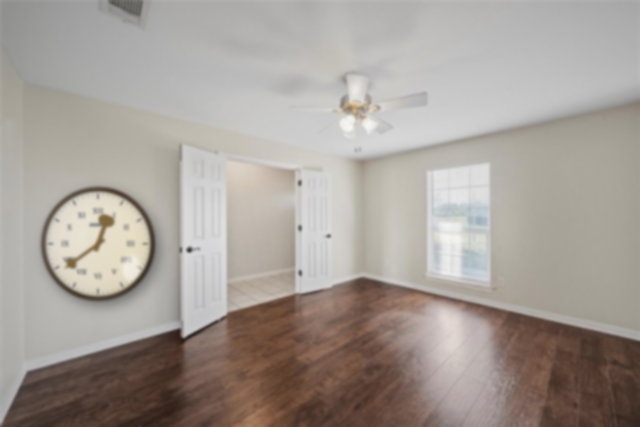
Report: **12:39**
